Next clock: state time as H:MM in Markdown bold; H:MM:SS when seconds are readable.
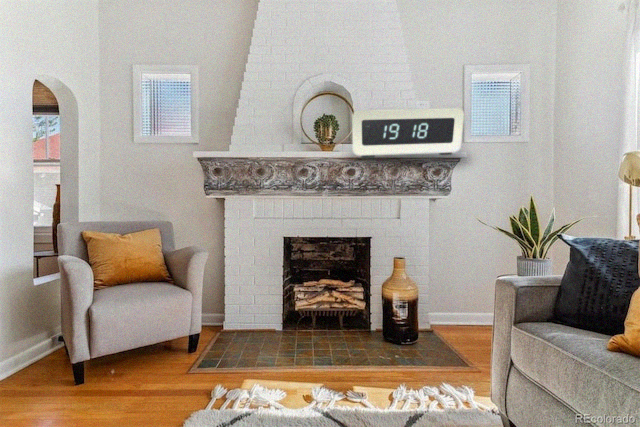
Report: **19:18**
